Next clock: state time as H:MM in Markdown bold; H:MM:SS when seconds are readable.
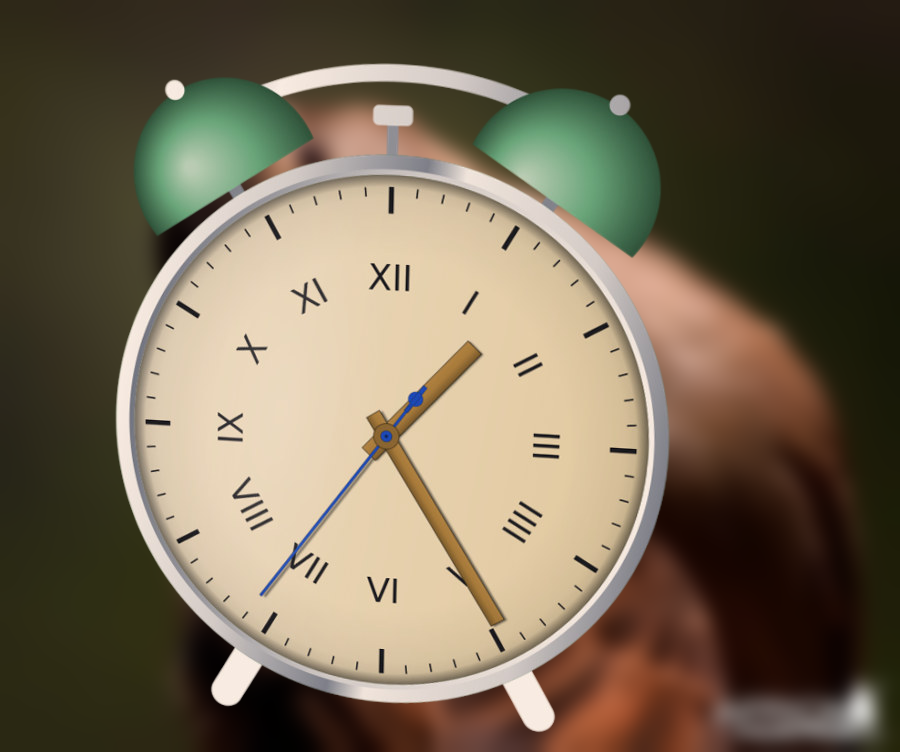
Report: **1:24:36**
